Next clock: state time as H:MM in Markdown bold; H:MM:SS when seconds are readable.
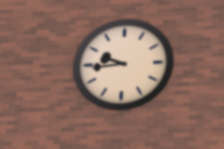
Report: **9:44**
